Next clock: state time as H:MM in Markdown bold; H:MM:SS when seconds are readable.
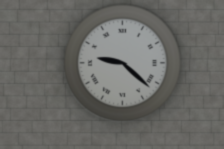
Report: **9:22**
